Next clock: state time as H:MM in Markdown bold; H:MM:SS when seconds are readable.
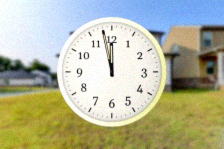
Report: **11:58**
